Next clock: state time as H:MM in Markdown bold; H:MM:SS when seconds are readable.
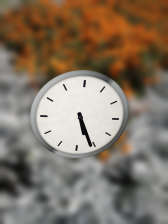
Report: **5:26**
